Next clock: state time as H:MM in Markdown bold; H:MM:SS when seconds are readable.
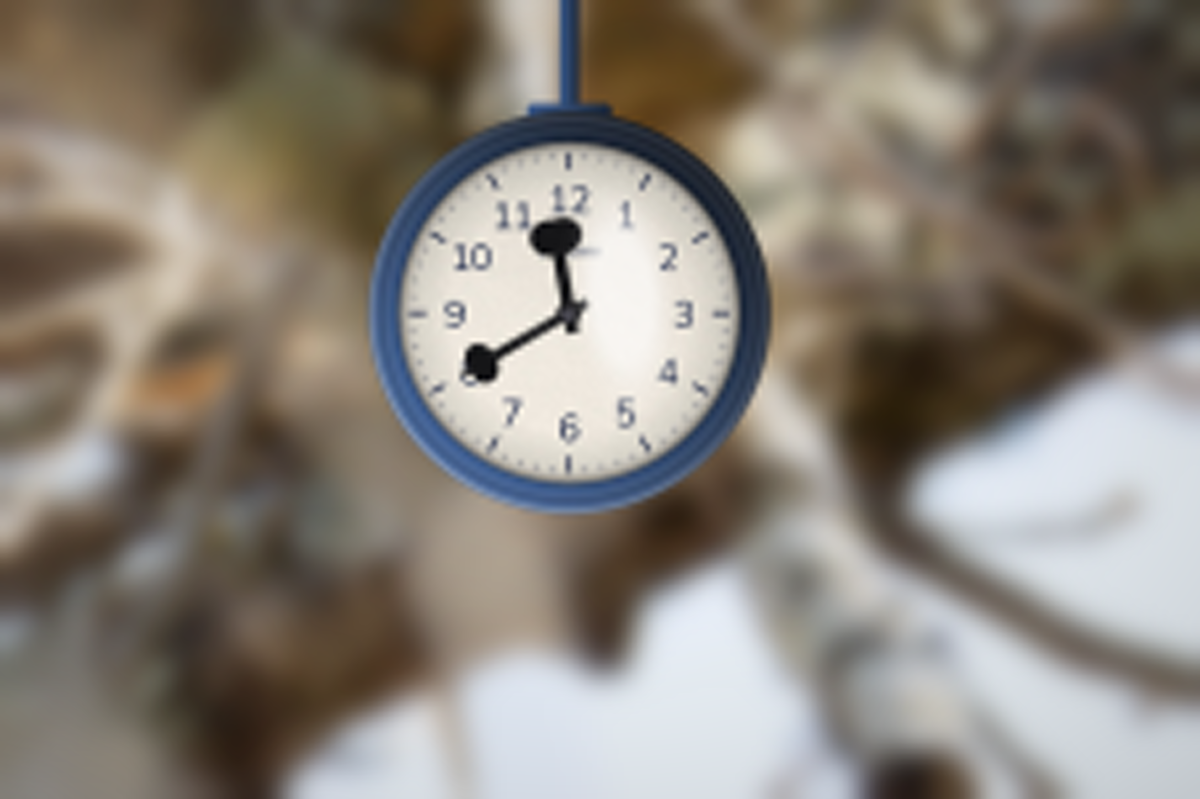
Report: **11:40**
